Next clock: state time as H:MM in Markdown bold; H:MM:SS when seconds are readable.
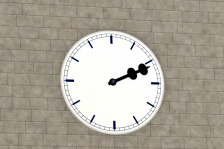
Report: **2:11**
